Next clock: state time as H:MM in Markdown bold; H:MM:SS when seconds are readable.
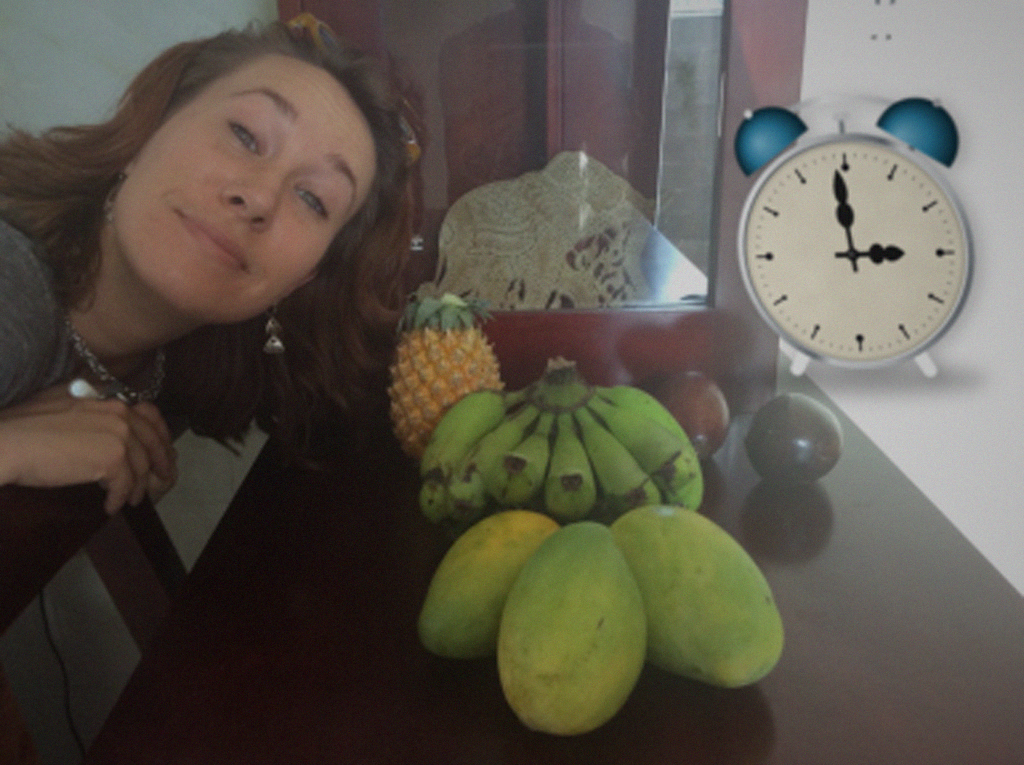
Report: **2:59**
